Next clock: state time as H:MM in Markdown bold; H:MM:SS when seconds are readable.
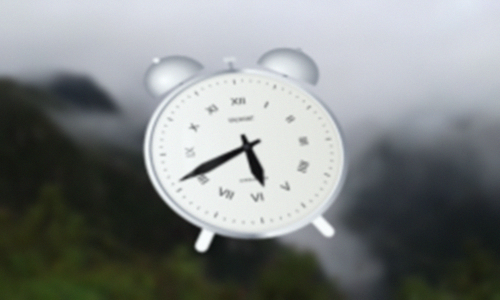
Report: **5:41**
